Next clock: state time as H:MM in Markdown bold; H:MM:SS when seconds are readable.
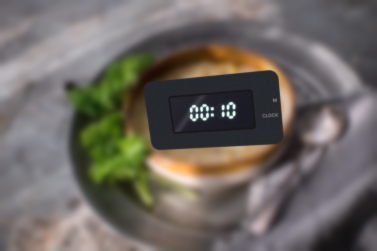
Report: **0:10**
